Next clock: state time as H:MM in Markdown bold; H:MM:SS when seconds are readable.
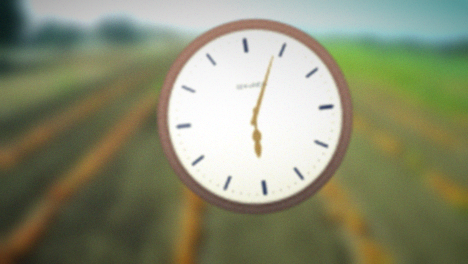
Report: **6:04**
